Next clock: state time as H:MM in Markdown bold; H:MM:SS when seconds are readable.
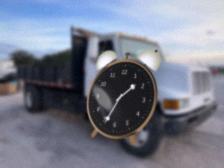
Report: **1:34**
